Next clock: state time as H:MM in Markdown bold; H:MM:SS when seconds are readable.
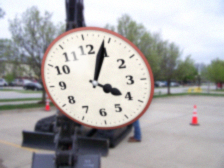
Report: **4:04**
